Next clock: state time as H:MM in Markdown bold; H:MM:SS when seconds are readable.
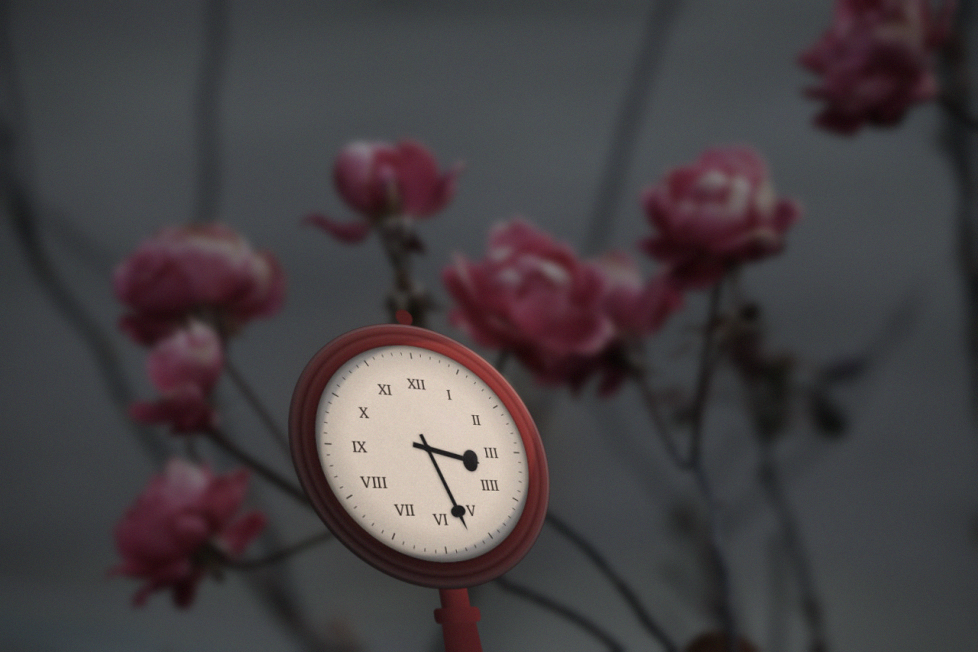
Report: **3:27**
